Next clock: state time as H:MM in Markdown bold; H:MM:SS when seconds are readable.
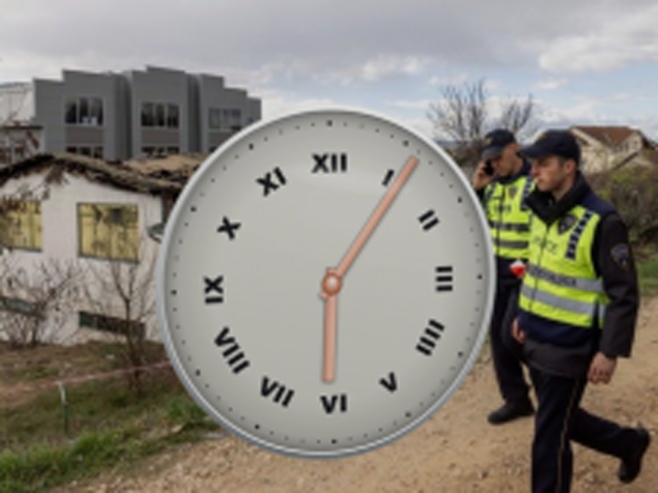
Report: **6:06**
